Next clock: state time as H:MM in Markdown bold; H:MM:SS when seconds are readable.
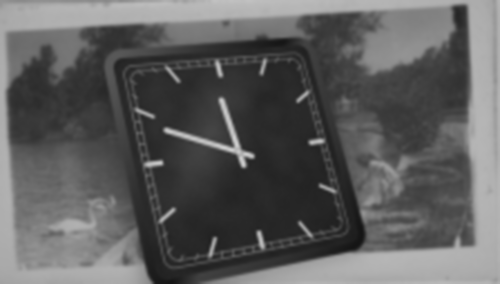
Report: **11:49**
